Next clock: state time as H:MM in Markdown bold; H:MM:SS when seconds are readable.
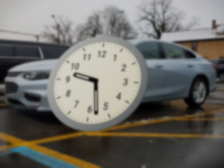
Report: **9:28**
